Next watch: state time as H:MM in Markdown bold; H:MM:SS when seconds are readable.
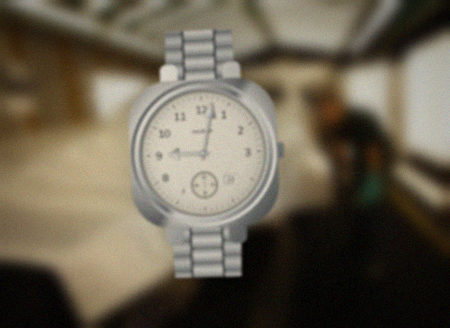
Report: **9:02**
